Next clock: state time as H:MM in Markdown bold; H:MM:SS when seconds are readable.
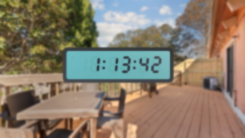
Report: **1:13:42**
